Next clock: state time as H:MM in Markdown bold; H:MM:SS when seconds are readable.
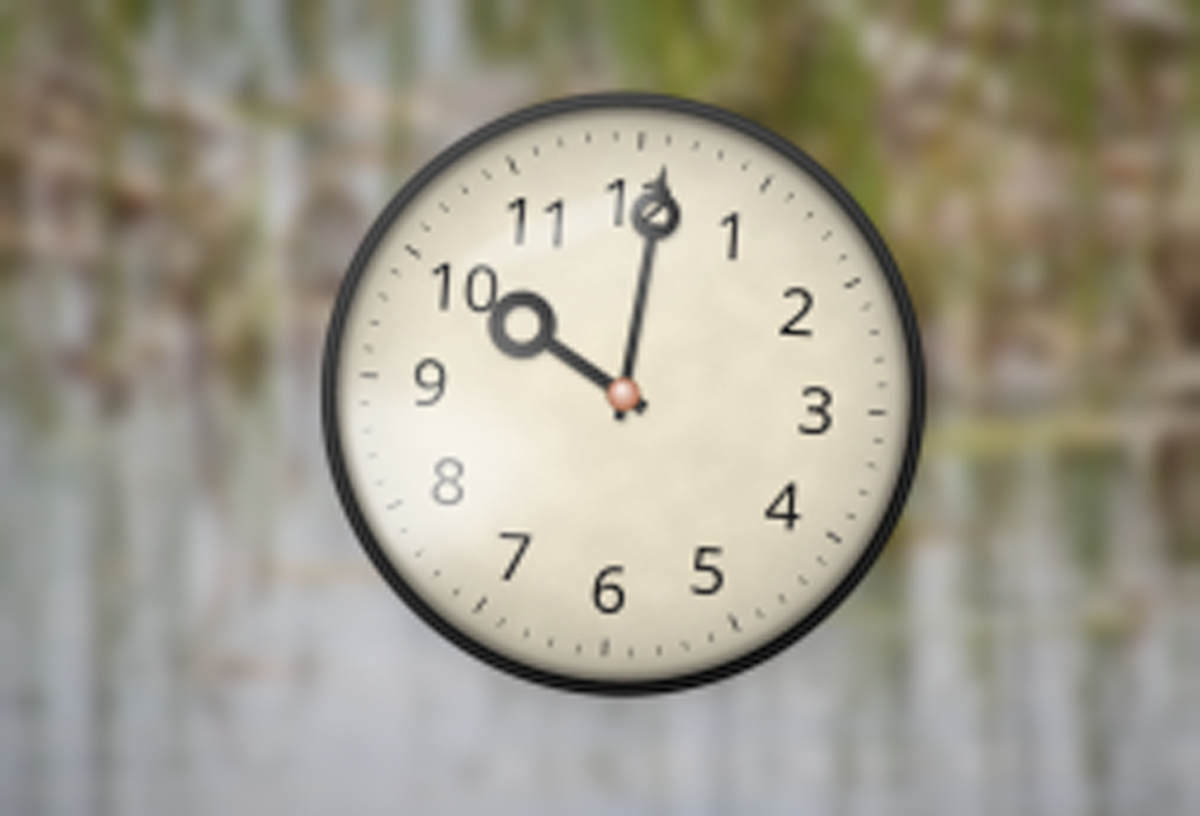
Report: **10:01**
